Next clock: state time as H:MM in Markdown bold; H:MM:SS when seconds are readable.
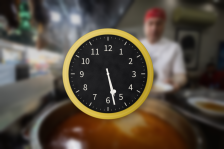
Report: **5:28**
